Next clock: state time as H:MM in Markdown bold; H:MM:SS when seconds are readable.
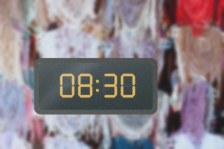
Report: **8:30**
